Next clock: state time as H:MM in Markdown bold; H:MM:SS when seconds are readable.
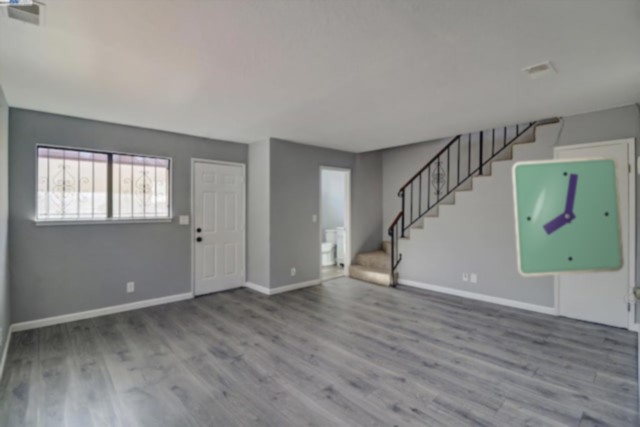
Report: **8:02**
